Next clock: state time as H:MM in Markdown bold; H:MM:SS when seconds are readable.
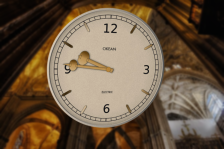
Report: **9:46**
